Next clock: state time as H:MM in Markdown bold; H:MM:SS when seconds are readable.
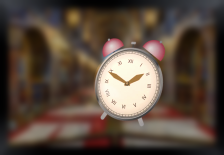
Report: **1:49**
